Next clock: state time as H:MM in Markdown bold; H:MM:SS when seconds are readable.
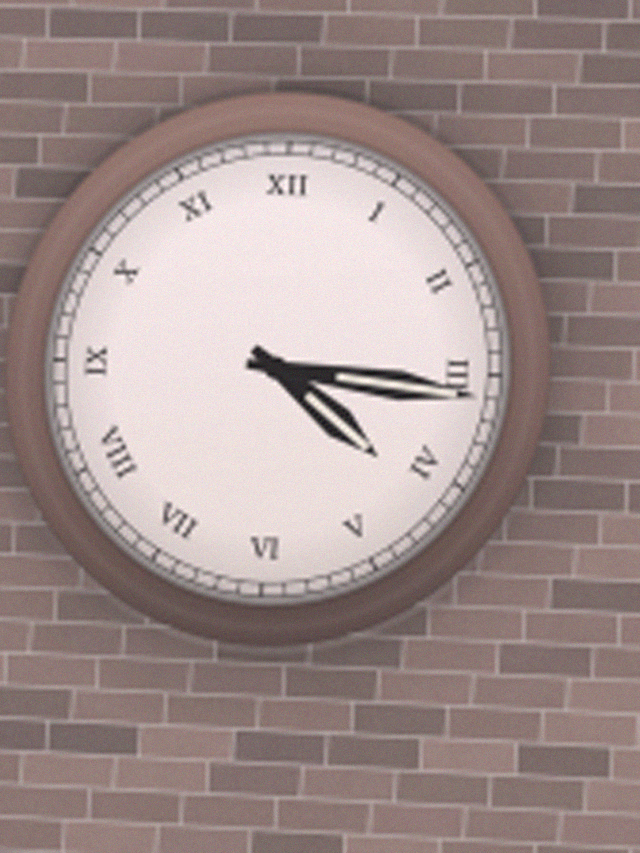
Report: **4:16**
